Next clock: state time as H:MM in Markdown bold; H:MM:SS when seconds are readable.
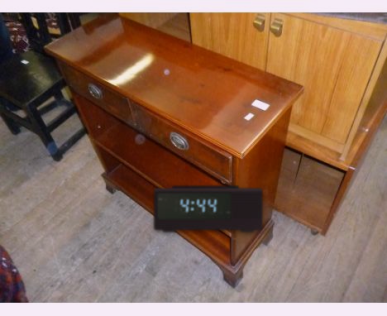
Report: **4:44**
